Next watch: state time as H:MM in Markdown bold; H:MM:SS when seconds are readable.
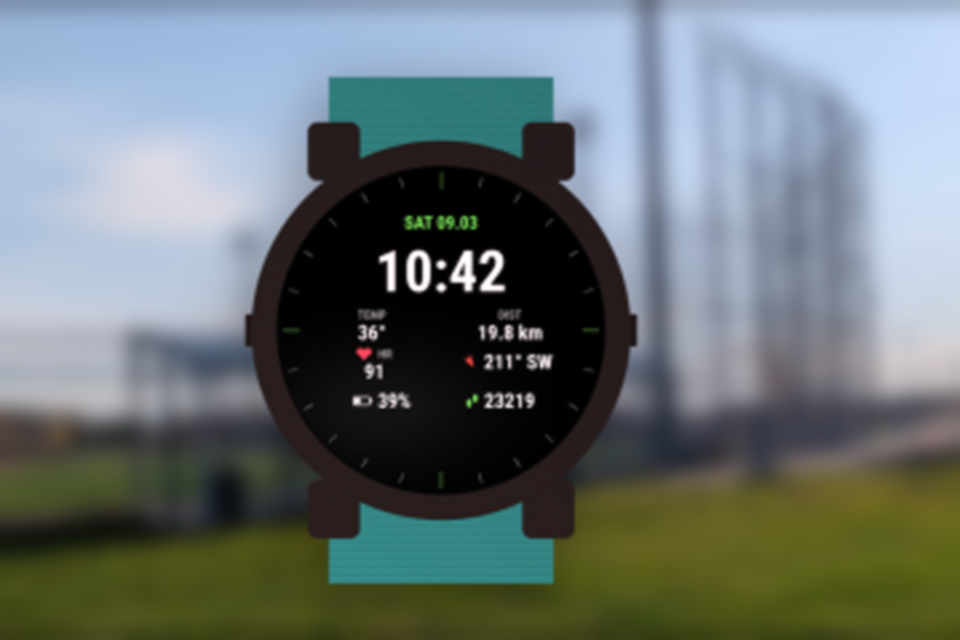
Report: **10:42**
